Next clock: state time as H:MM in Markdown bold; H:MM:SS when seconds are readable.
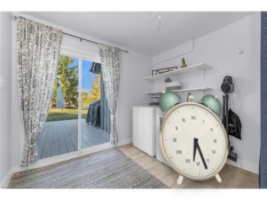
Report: **6:27**
